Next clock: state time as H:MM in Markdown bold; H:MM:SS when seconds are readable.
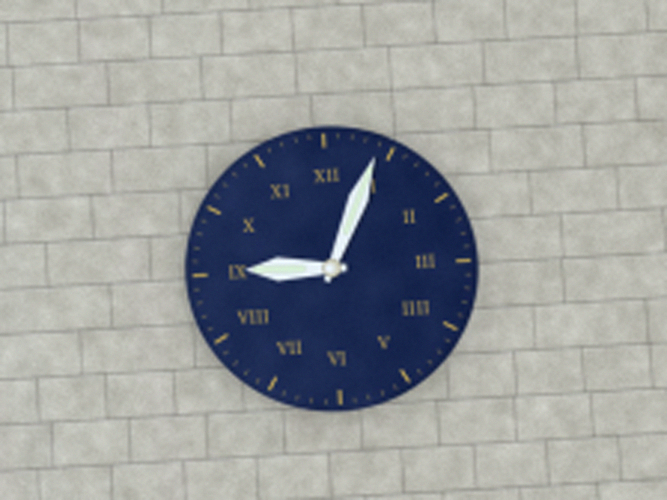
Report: **9:04**
